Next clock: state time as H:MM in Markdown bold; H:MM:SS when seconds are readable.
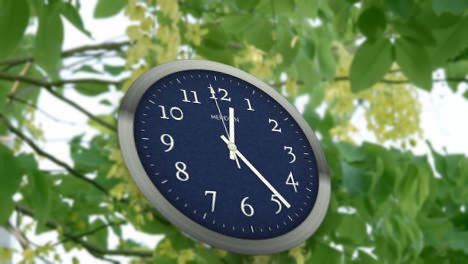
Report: **12:23:59**
